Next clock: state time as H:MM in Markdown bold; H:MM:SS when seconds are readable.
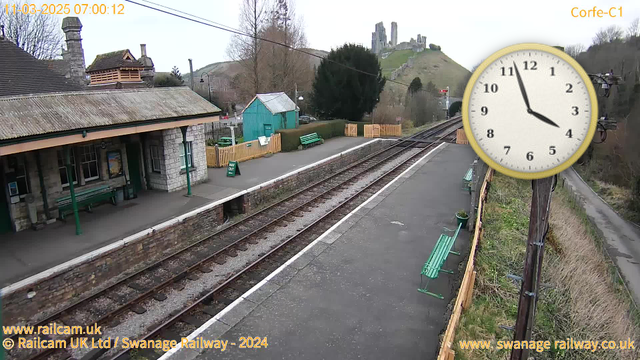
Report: **3:57**
